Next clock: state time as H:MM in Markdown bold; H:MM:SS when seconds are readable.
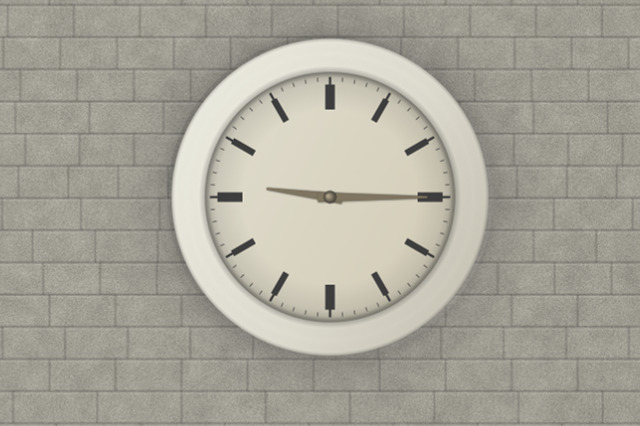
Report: **9:15**
